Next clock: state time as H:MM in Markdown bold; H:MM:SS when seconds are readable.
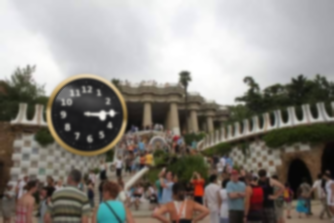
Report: **3:15**
